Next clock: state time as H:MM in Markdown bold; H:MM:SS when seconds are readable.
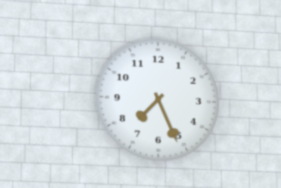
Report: **7:26**
